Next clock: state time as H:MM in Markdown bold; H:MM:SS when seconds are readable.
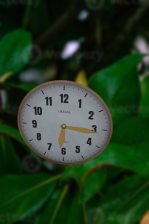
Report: **6:16**
